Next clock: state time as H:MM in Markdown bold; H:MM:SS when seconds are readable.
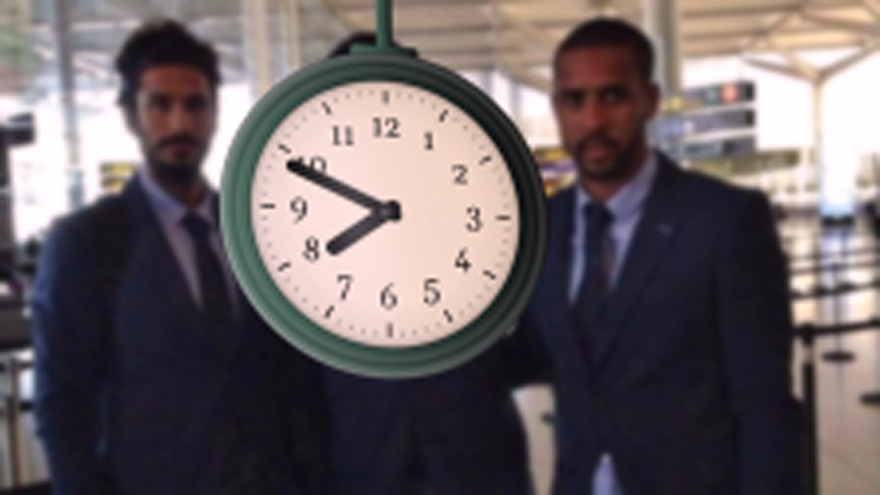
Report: **7:49**
